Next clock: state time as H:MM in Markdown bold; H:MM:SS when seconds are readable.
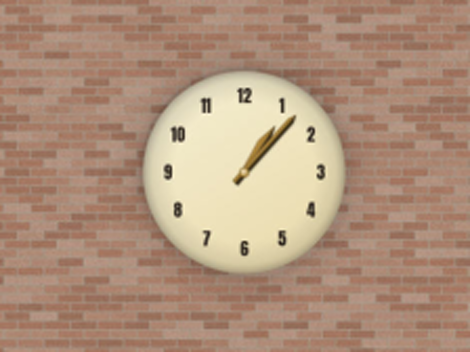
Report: **1:07**
